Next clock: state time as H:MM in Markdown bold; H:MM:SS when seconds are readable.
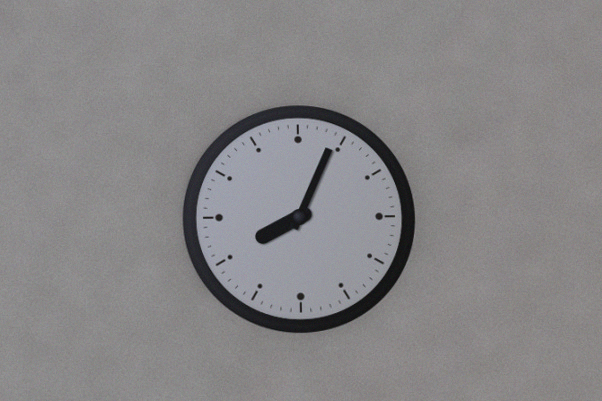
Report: **8:04**
